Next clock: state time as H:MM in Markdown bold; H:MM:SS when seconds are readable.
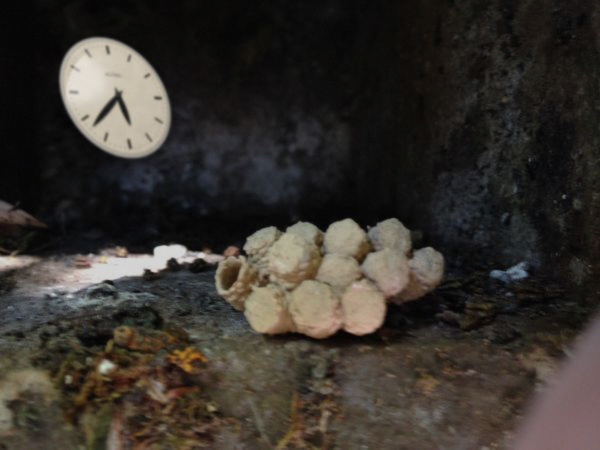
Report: **5:38**
